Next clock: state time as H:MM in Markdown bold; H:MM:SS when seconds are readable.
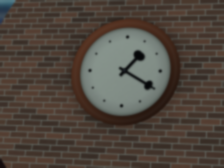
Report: **1:20**
